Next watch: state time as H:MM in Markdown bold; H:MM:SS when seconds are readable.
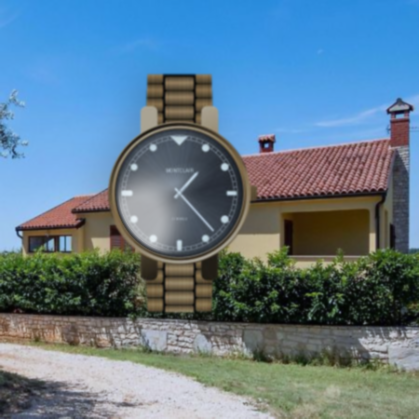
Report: **1:23**
